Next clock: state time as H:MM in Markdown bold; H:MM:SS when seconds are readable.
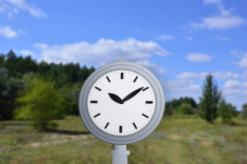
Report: **10:09**
